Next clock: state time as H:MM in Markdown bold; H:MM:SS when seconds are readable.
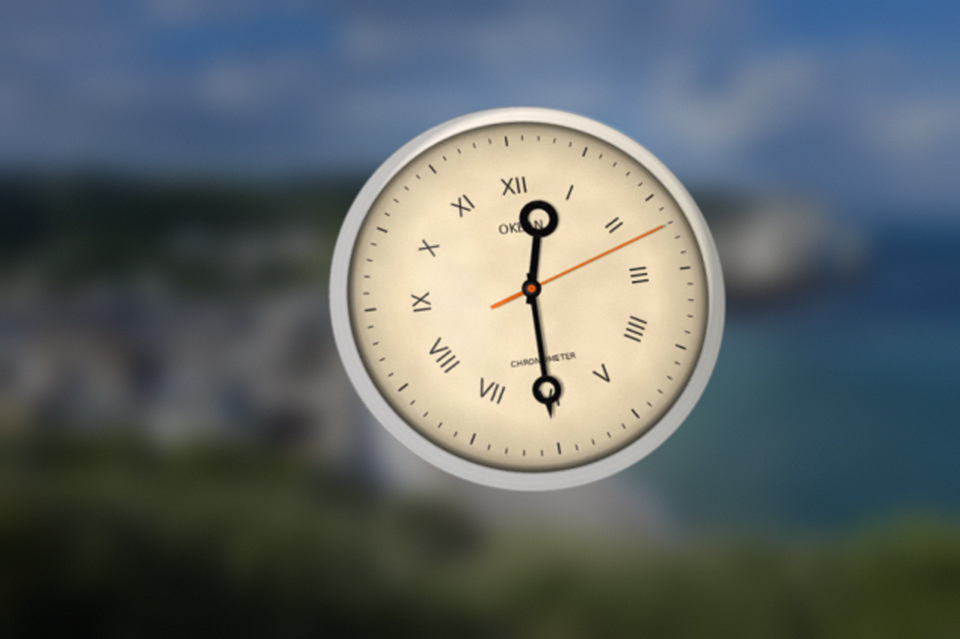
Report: **12:30:12**
